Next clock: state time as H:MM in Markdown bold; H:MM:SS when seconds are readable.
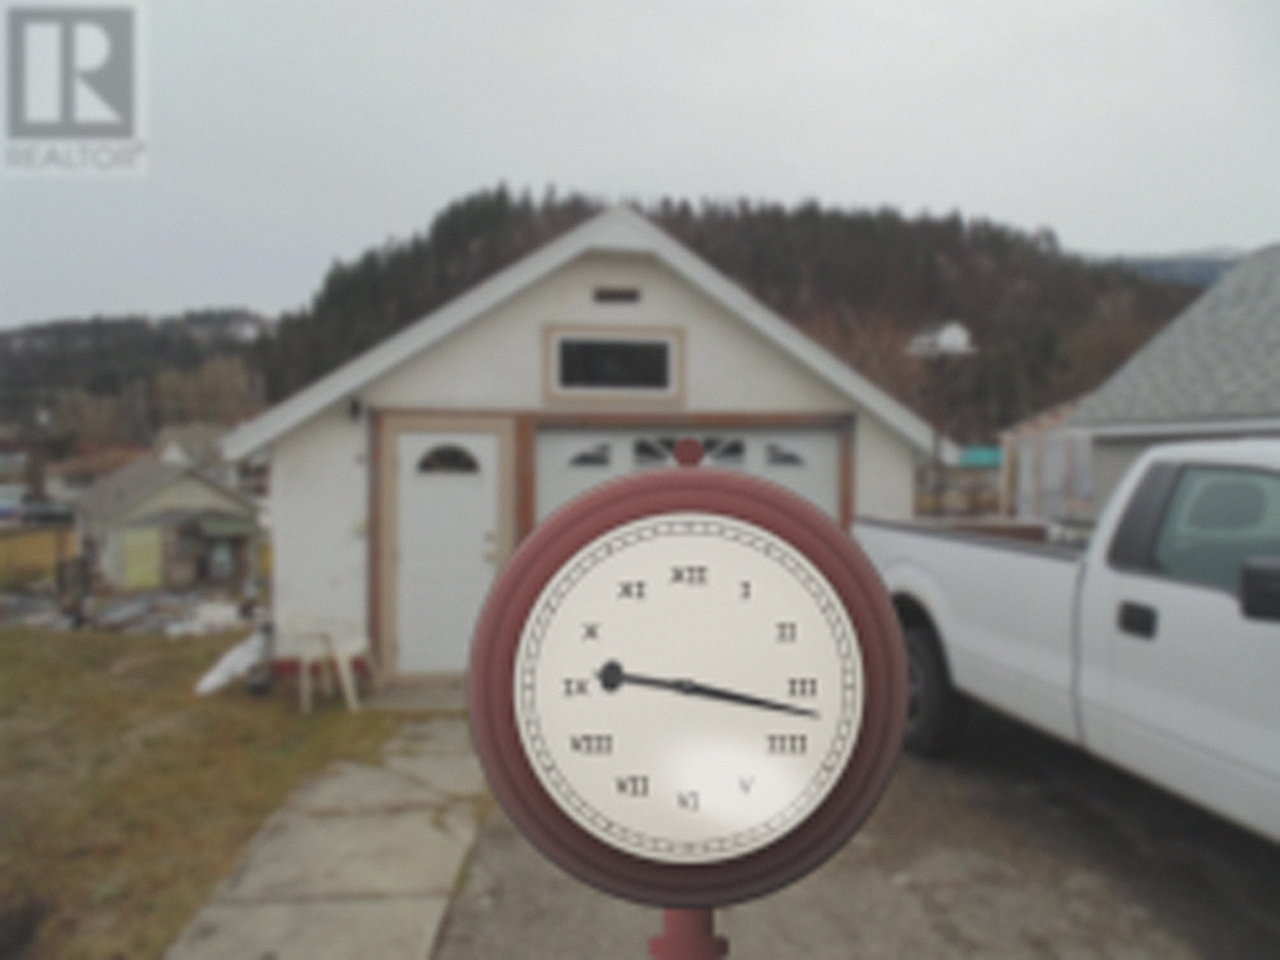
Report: **9:17**
